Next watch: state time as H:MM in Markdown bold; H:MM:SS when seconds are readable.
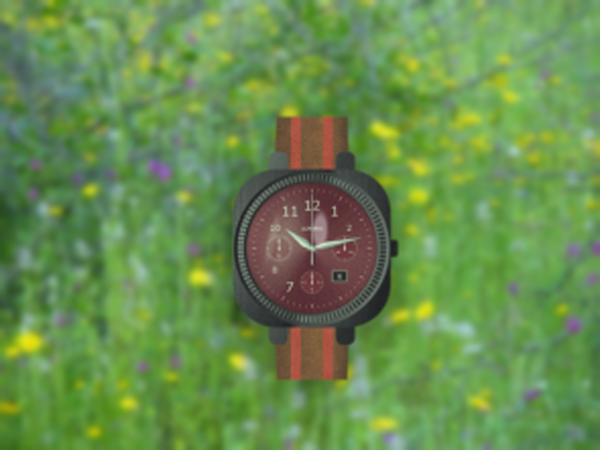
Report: **10:13**
